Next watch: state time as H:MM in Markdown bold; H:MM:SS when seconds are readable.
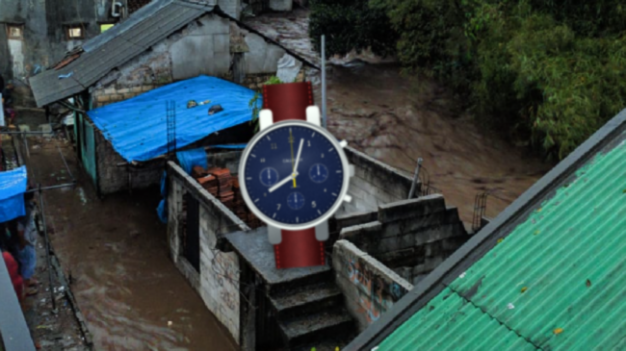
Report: **8:03**
